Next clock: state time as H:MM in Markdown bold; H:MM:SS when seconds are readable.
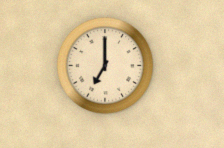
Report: **7:00**
